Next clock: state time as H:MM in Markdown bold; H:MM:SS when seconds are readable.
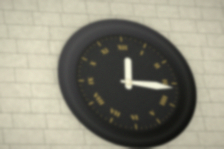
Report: **12:16**
